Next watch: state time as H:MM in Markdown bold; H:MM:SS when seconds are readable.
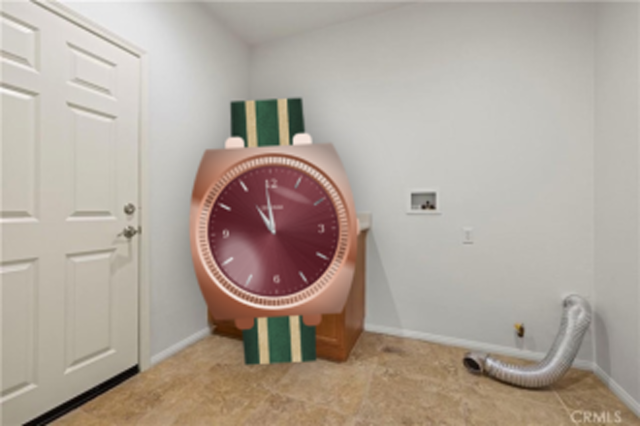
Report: **10:59**
